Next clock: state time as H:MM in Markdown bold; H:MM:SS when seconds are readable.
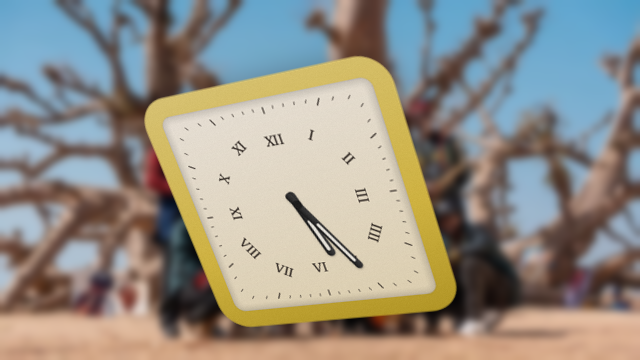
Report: **5:25**
